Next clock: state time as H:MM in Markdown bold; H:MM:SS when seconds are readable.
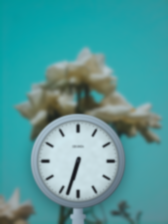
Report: **6:33**
